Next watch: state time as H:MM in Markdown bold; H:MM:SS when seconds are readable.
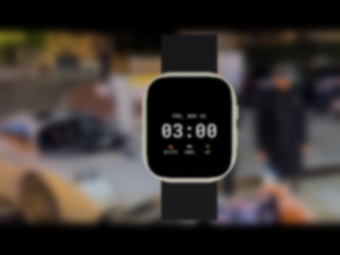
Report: **3:00**
